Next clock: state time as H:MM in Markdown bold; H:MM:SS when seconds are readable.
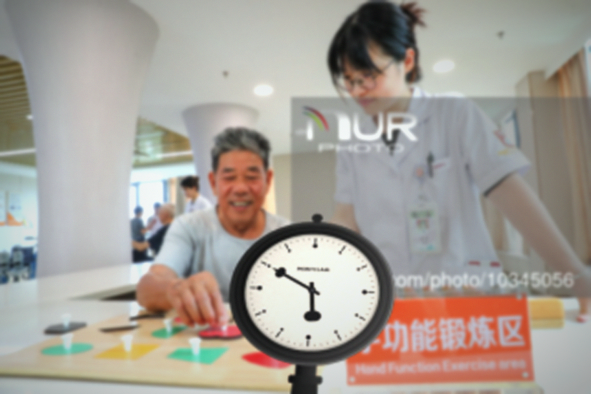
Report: **5:50**
